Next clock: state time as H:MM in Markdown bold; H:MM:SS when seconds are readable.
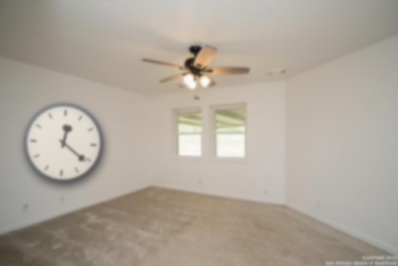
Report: **12:21**
